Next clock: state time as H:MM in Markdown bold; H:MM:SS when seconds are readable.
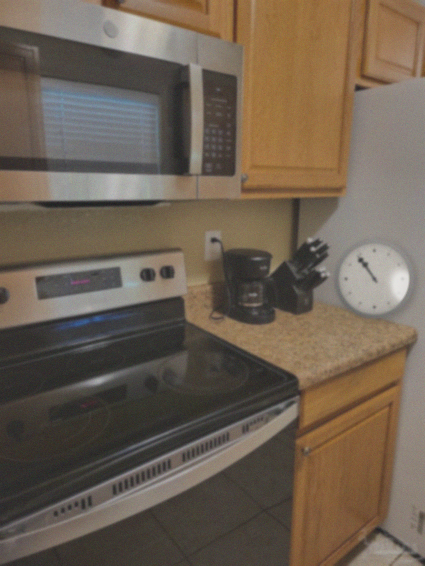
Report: **10:54**
